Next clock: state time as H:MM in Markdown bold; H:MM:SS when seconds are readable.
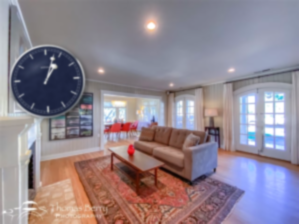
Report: **1:03**
